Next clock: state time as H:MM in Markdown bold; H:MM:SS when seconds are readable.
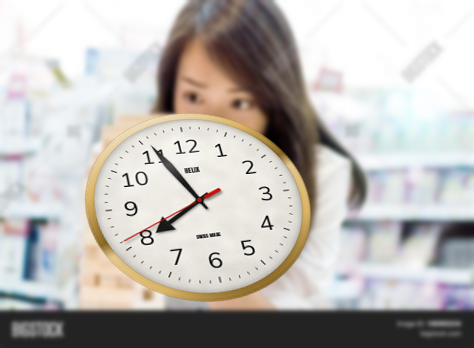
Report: **7:55:41**
